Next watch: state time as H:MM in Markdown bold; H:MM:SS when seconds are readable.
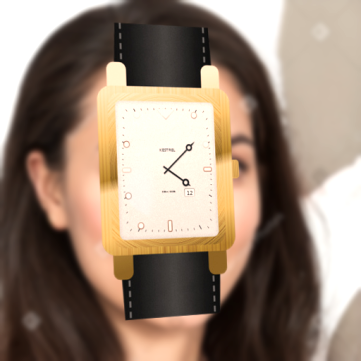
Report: **4:08**
